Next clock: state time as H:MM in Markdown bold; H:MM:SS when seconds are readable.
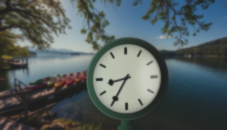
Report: **8:35**
